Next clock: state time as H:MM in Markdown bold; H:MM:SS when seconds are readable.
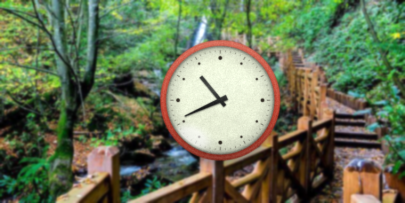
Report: **10:41**
